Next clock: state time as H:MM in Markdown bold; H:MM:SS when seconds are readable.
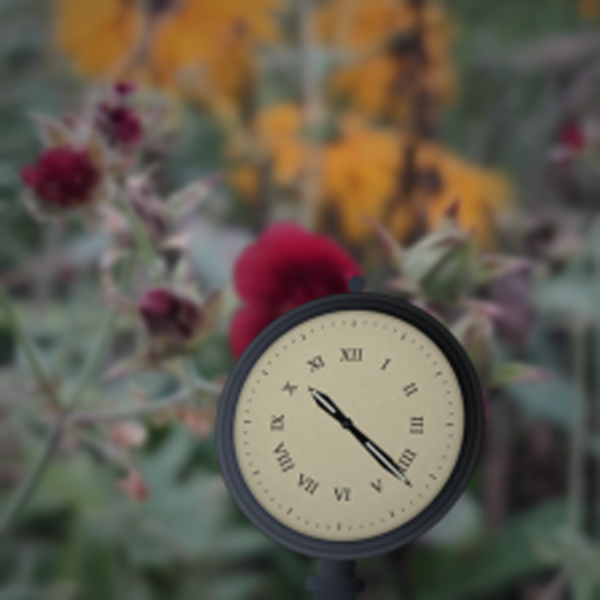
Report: **10:22**
